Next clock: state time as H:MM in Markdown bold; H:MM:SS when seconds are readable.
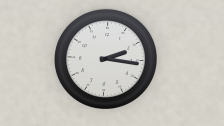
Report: **2:16**
